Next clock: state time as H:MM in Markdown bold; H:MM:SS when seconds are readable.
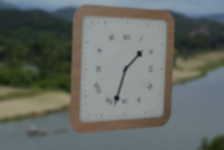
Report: **1:33**
